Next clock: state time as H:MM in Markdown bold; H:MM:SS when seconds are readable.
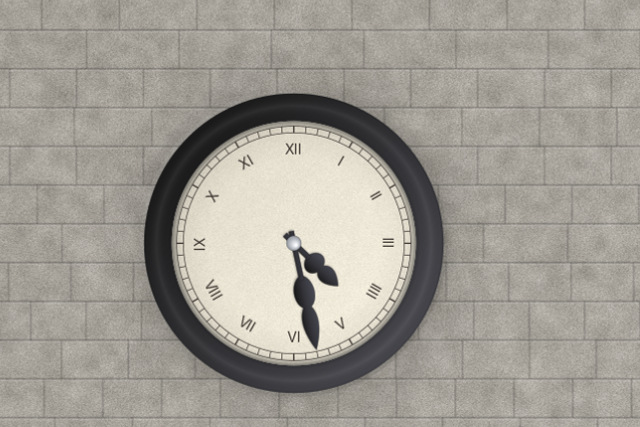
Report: **4:28**
